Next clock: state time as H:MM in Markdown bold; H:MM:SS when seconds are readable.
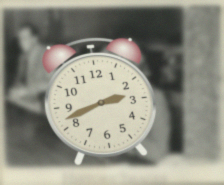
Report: **2:42**
